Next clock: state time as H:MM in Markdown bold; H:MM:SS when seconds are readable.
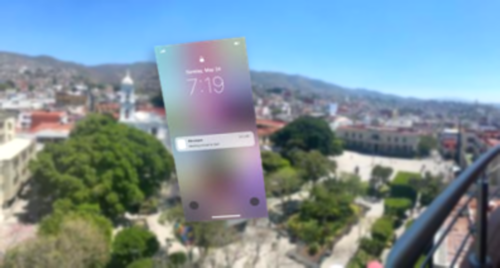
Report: **7:19**
